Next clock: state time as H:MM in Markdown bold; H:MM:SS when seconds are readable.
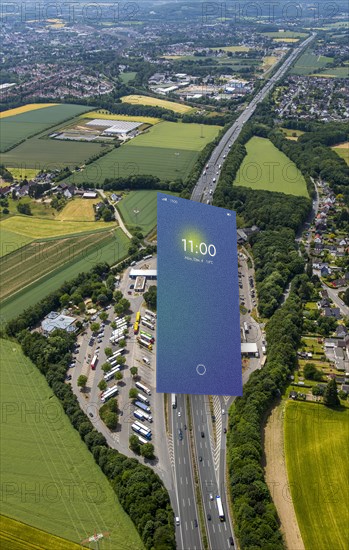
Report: **11:00**
